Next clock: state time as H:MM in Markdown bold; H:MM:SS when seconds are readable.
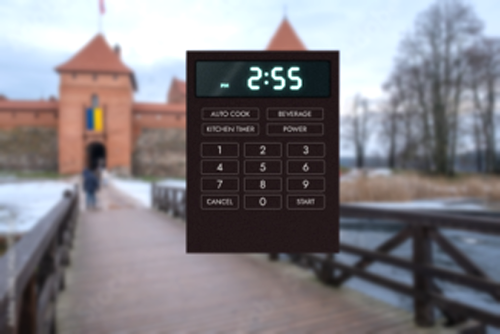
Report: **2:55**
